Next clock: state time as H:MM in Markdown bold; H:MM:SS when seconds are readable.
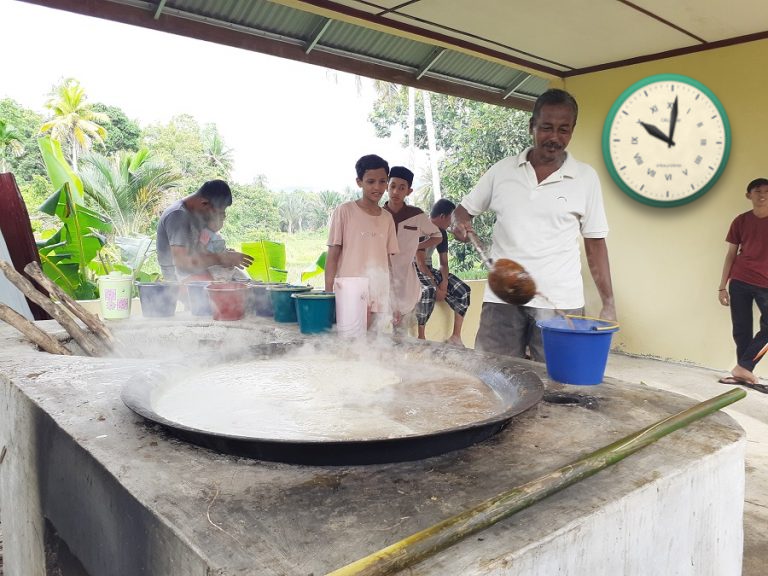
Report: **10:01**
